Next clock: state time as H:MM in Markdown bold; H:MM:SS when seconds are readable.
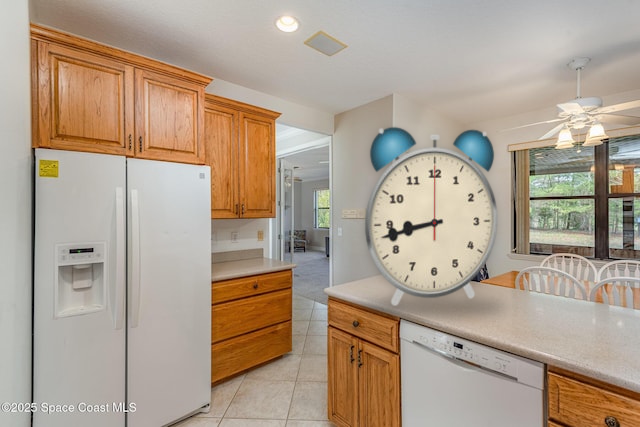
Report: **8:43:00**
